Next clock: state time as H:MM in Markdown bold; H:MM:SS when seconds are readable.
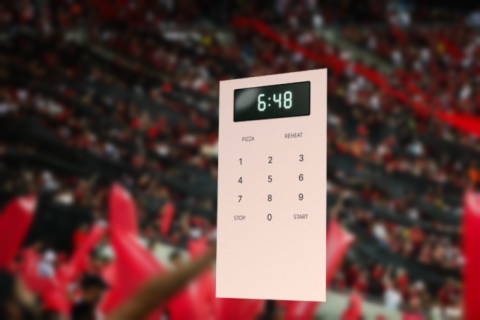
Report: **6:48**
